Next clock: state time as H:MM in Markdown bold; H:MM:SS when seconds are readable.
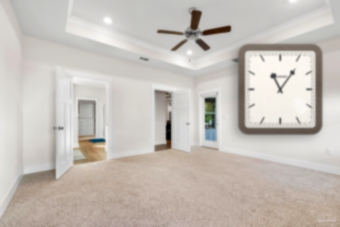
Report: **11:06**
